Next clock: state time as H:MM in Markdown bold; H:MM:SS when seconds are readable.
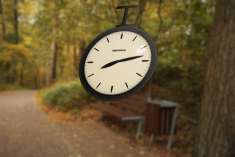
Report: **8:13**
